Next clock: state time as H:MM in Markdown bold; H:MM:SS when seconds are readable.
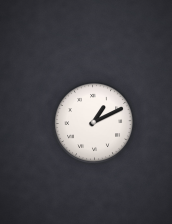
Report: **1:11**
